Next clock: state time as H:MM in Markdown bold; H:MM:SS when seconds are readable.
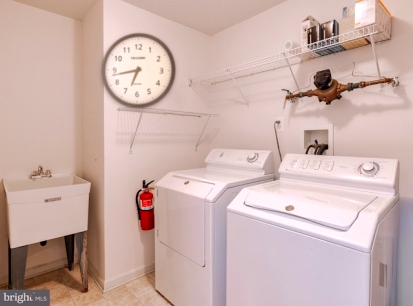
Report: **6:43**
